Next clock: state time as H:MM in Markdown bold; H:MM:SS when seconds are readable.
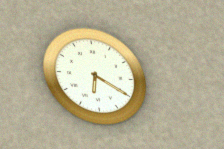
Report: **6:20**
